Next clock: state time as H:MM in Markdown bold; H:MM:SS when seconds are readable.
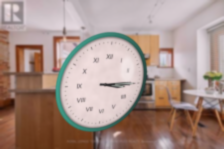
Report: **3:15**
